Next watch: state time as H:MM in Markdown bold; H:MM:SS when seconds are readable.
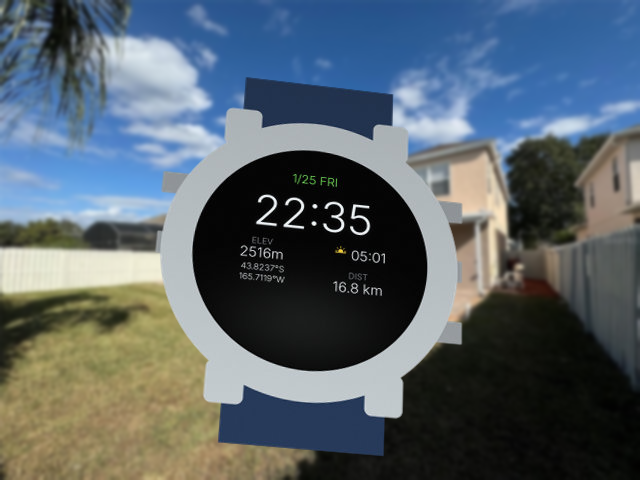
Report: **22:35**
